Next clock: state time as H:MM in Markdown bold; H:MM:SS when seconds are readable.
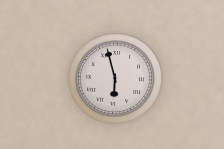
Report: **5:57**
